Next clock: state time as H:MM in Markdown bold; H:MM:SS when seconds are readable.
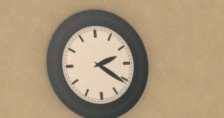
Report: **2:21**
